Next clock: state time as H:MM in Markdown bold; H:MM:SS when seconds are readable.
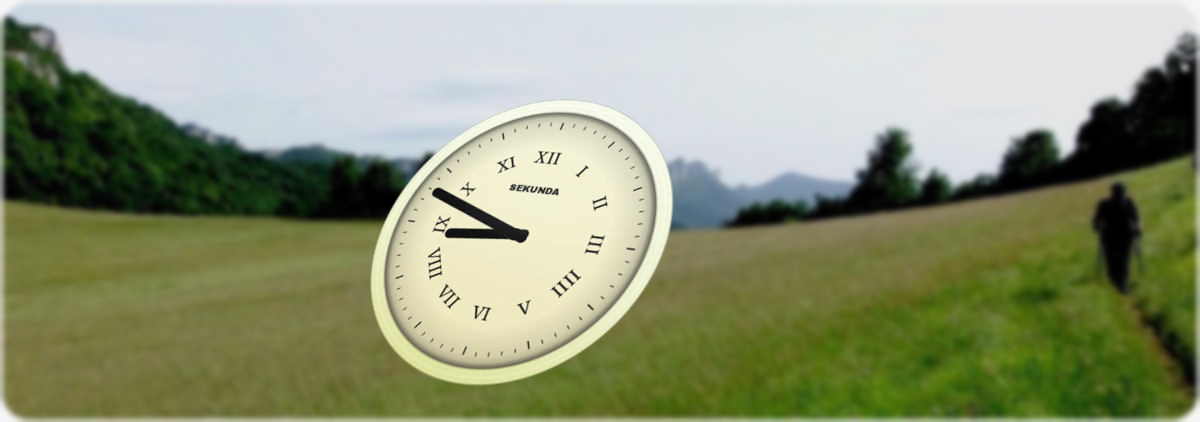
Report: **8:48**
